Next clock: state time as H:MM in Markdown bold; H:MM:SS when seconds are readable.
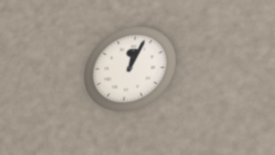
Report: **12:03**
